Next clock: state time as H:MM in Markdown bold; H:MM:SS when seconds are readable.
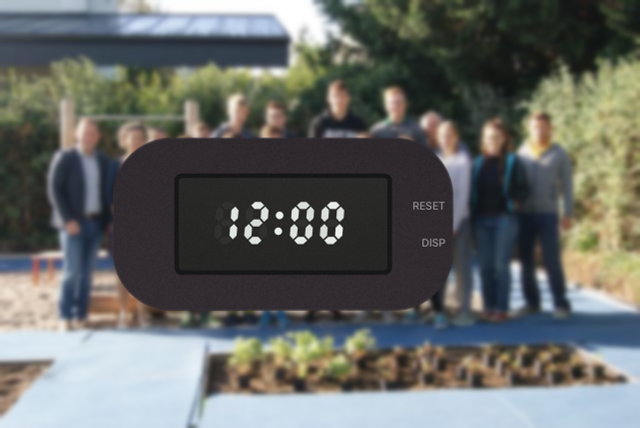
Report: **12:00**
